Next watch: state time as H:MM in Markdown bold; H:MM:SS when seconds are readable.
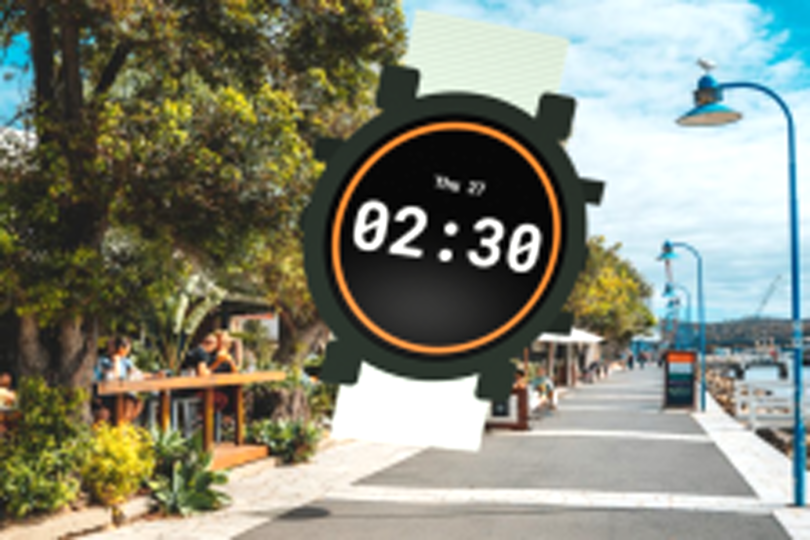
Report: **2:30**
